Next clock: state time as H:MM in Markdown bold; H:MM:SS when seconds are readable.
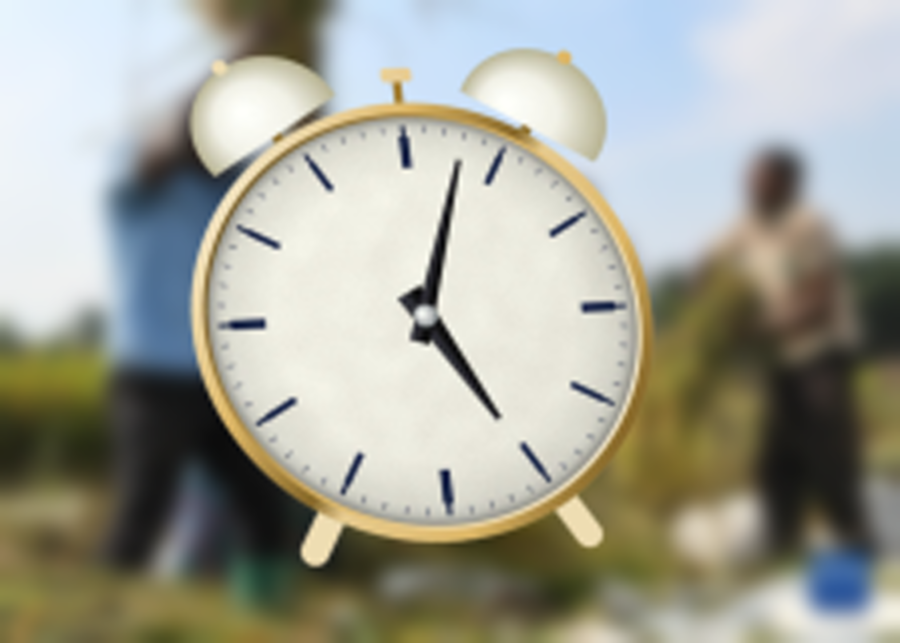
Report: **5:03**
